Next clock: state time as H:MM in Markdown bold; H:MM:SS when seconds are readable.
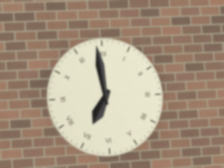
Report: **6:59**
